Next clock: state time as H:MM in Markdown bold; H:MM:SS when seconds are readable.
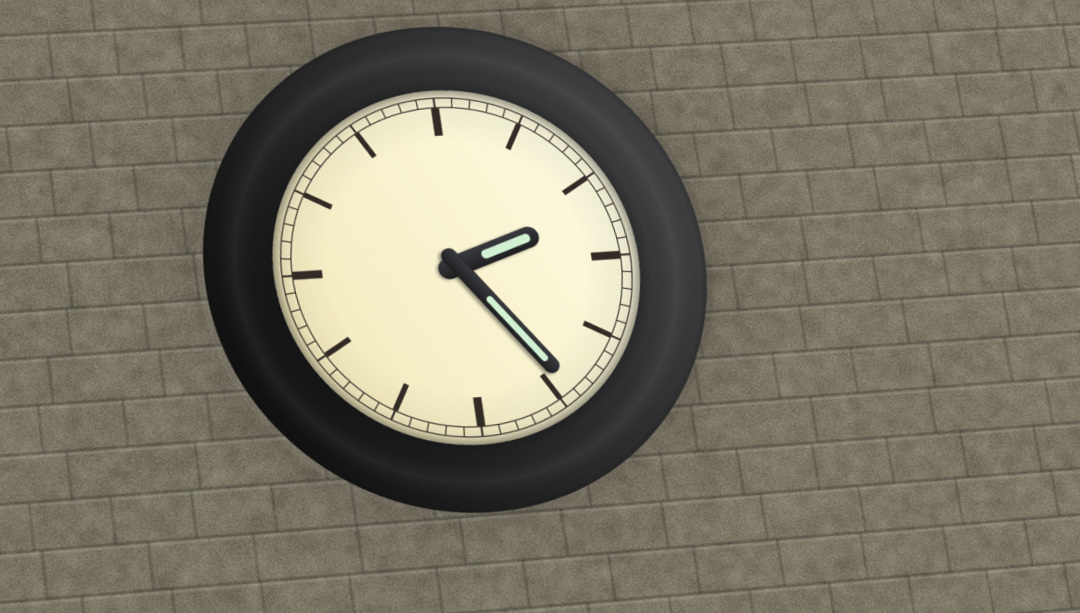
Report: **2:24**
